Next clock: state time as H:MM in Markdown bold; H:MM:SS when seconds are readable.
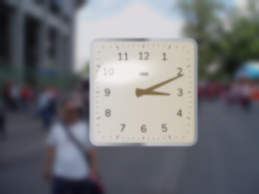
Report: **3:11**
